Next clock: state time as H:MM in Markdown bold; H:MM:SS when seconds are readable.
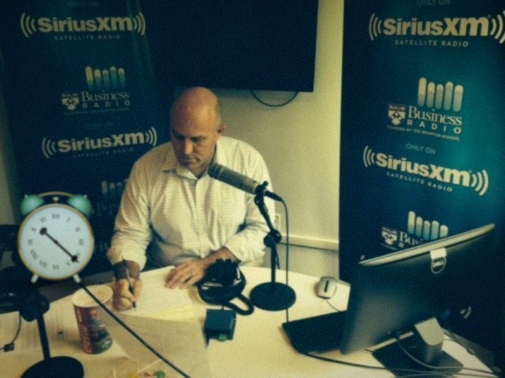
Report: **10:22**
